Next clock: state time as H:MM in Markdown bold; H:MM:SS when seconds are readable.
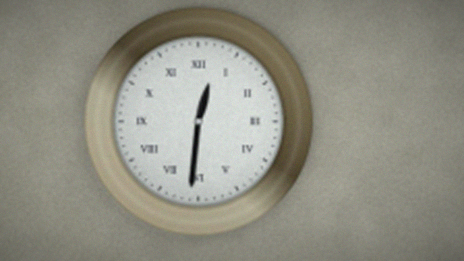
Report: **12:31**
